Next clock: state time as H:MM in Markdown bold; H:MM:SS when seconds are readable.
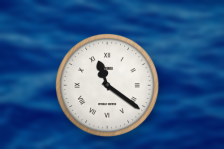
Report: **11:21**
